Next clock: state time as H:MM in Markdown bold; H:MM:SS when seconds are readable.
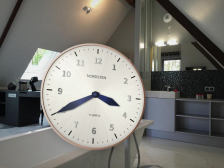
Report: **3:40**
